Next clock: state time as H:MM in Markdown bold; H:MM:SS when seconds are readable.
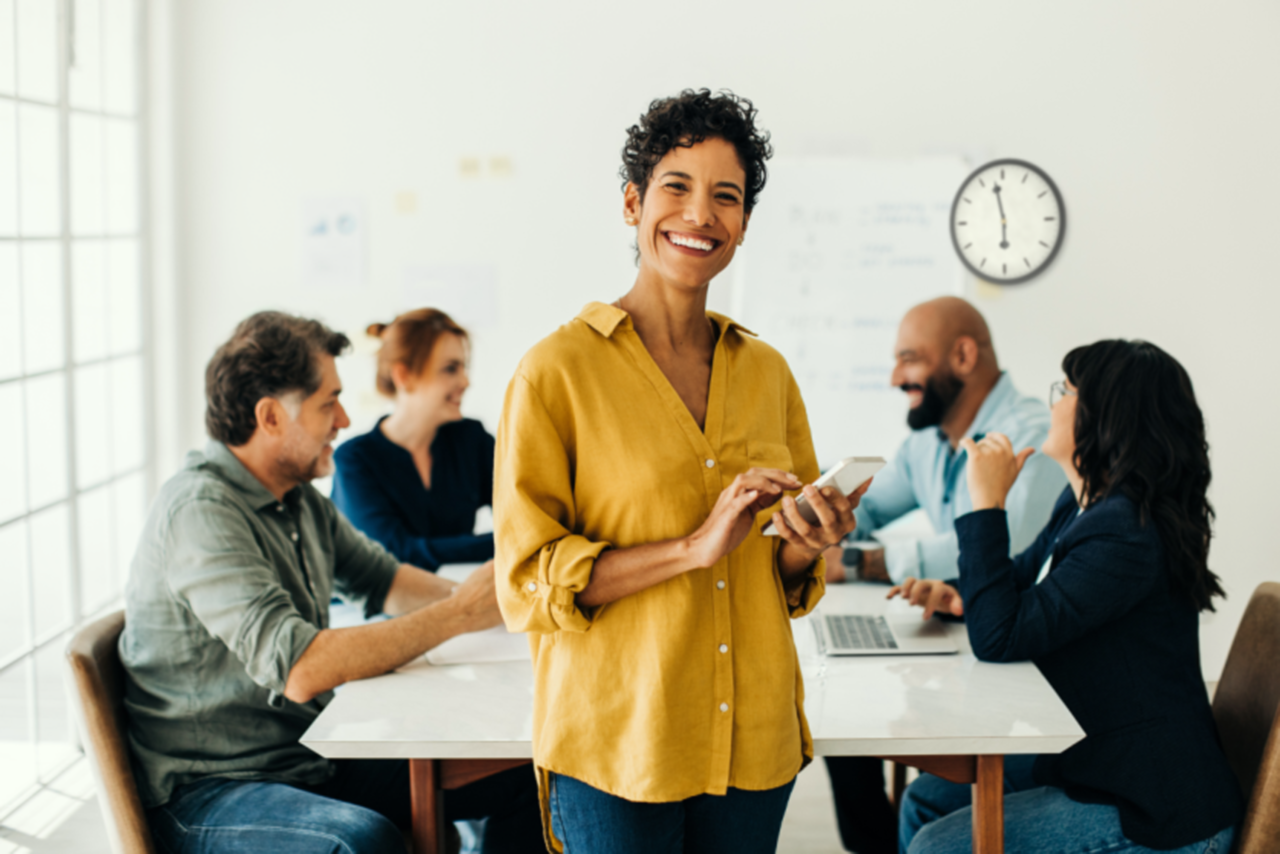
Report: **5:58**
